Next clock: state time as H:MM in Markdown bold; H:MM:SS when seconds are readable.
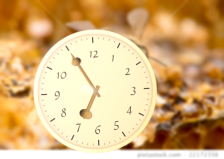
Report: **6:55**
